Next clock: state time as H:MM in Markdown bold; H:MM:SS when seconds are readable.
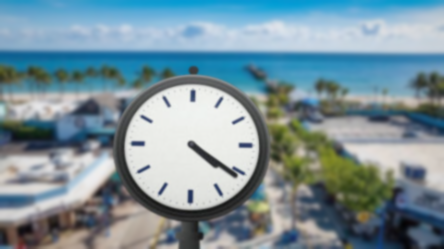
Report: **4:21**
